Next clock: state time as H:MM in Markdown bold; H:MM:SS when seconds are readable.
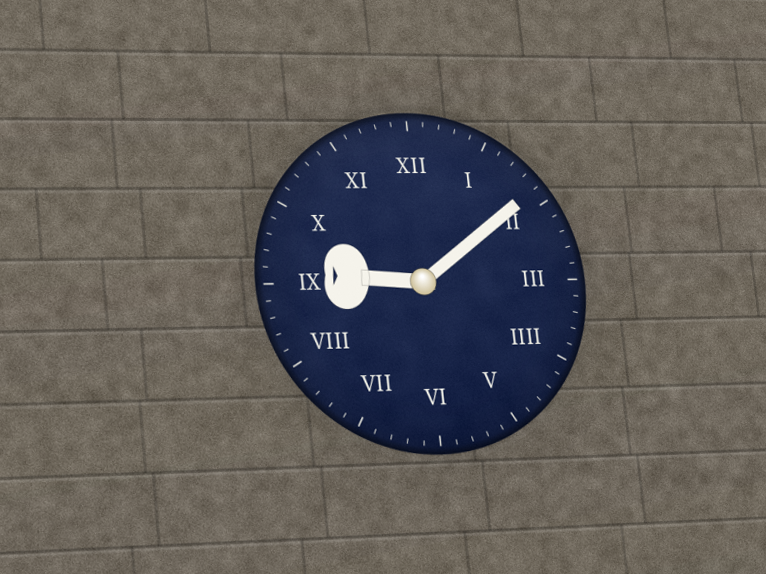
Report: **9:09**
